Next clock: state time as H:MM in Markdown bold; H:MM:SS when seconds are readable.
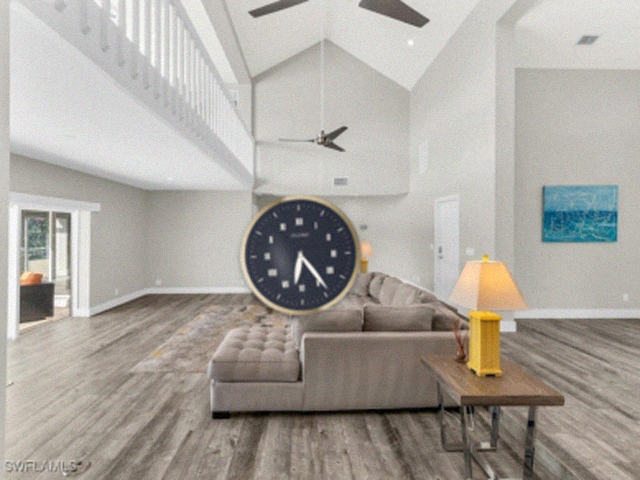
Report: **6:24**
